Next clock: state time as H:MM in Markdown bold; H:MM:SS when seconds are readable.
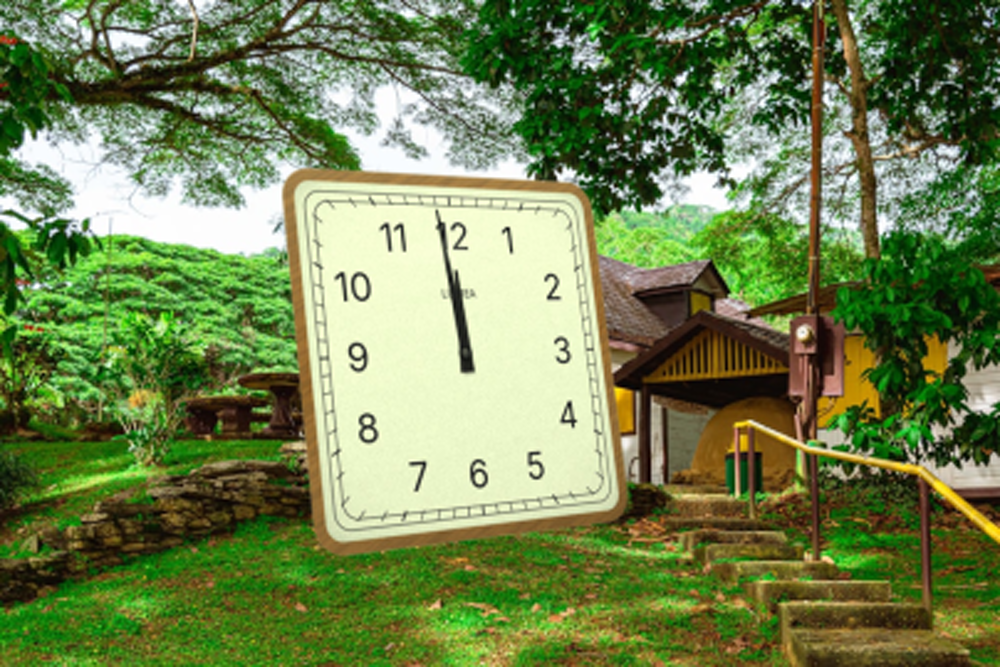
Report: **11:59**
